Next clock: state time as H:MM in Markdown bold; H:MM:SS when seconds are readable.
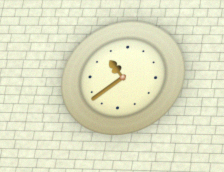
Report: **10:38**
